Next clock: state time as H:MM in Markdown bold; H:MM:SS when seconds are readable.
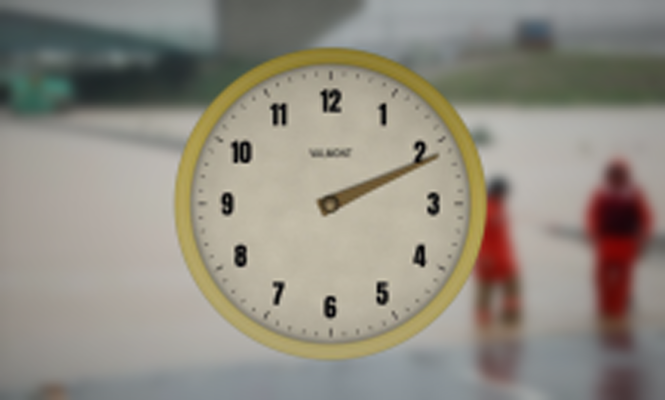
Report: **2:11**
